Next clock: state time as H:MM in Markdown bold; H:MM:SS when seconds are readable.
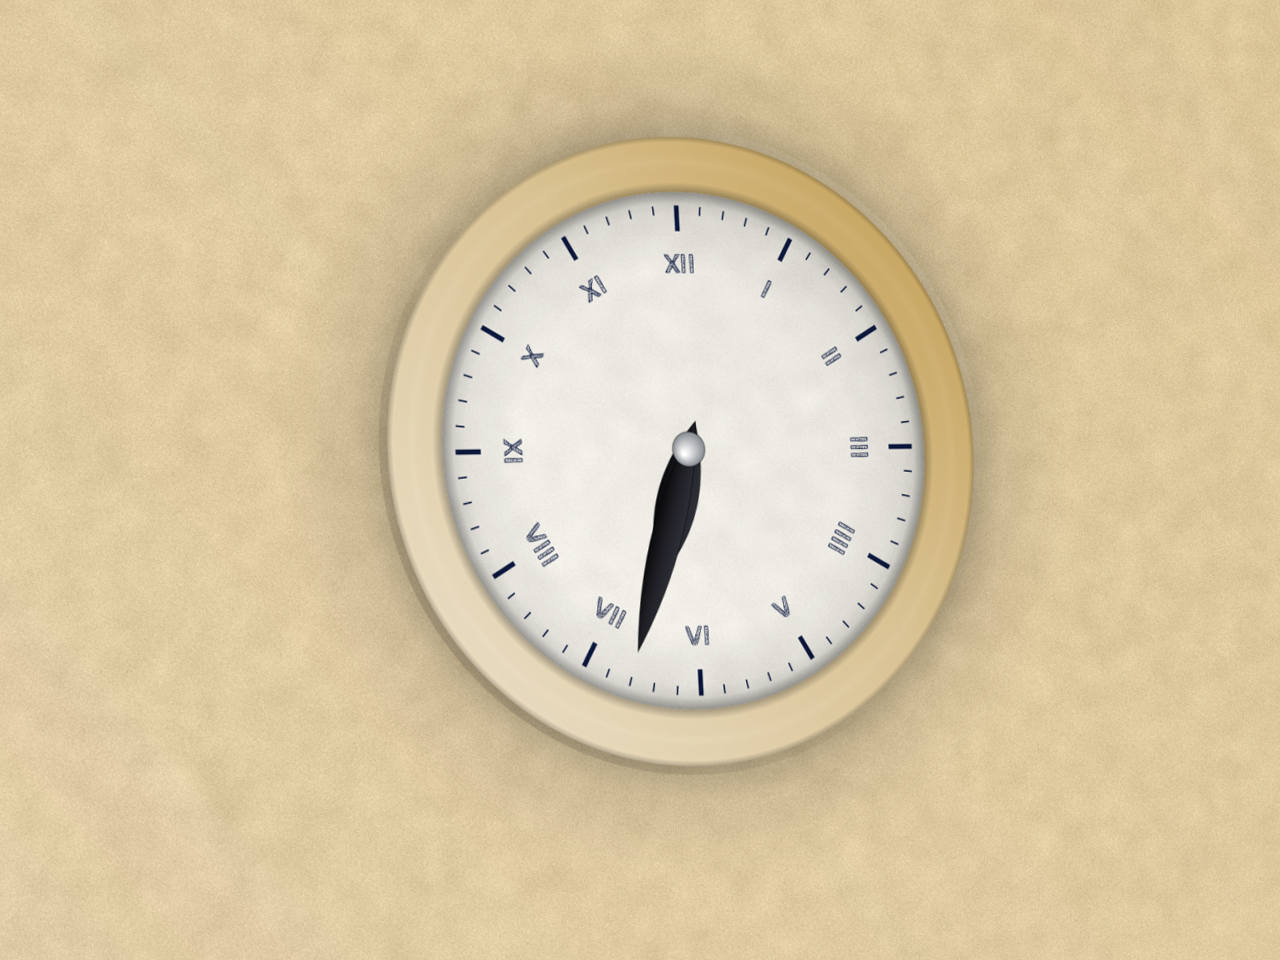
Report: **6:33**
